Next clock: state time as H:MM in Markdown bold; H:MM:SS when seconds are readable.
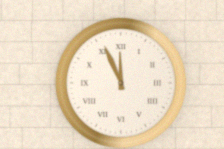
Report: **11:56**
